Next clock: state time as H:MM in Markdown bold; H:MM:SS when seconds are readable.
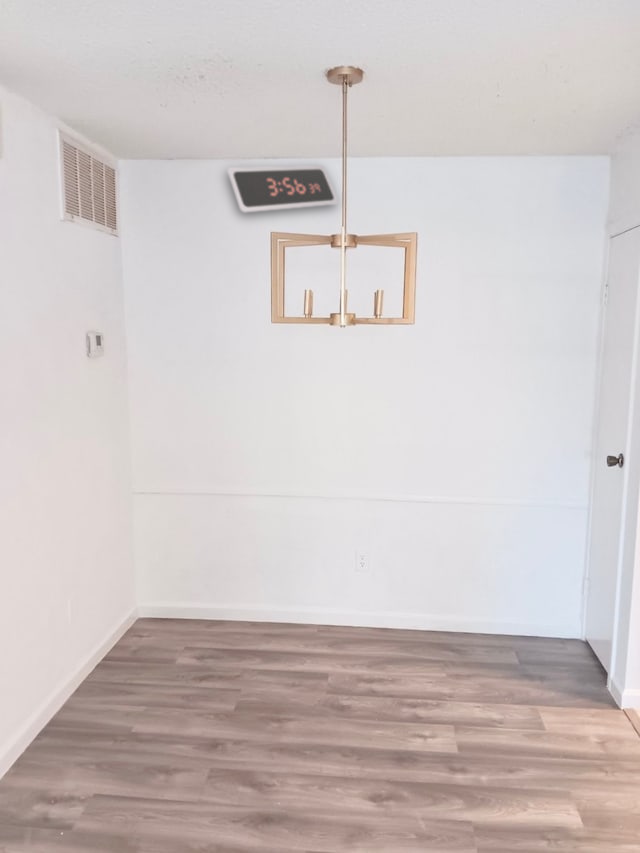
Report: **3:56**
